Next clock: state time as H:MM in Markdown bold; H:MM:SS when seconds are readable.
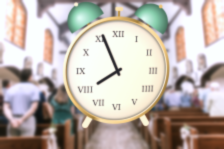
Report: **7:56**
